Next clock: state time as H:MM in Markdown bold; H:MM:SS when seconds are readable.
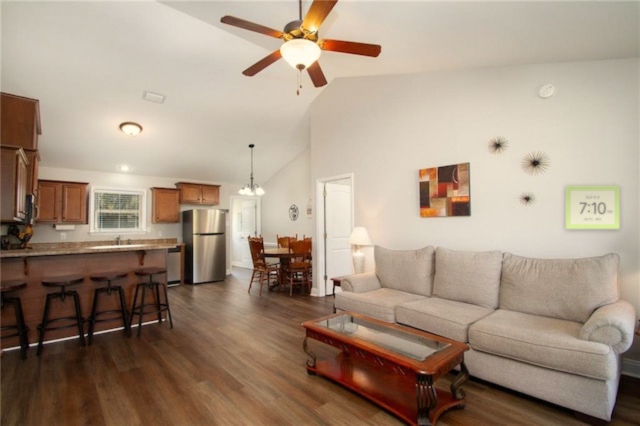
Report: **7:10**
